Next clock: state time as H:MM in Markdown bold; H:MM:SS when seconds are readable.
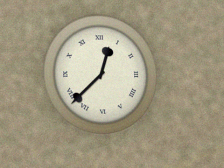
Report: **12:38**
